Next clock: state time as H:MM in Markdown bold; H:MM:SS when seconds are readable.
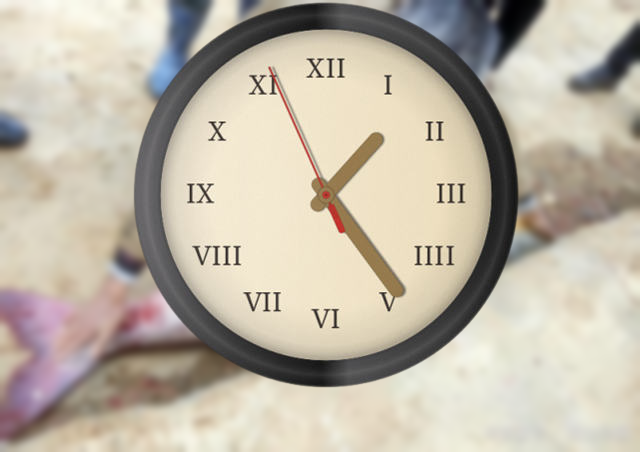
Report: **1:23:56**
